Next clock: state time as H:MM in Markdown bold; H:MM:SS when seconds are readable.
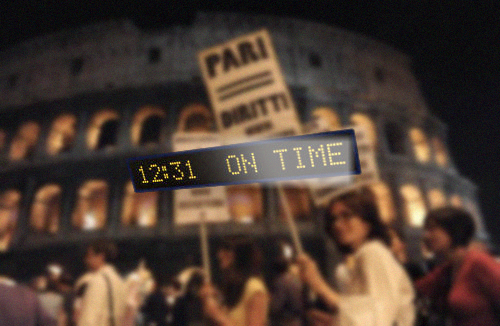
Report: **12:31**
